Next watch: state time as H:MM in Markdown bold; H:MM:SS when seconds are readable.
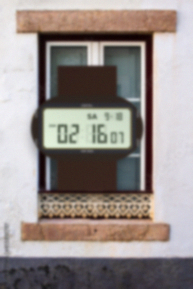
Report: **2:16**
